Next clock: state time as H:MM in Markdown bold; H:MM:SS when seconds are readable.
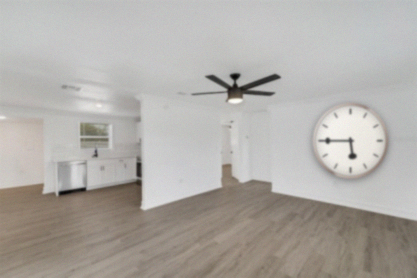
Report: **5:45**
